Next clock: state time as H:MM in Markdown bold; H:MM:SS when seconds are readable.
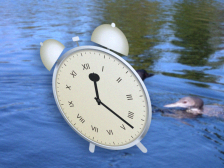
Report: **12:23**
